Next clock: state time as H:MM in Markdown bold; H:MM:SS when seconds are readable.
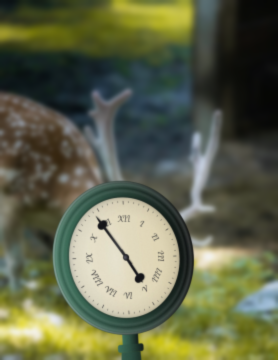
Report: **4:54**
